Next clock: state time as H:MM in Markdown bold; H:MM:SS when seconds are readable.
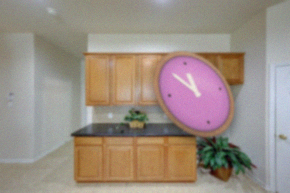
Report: **11:53**
